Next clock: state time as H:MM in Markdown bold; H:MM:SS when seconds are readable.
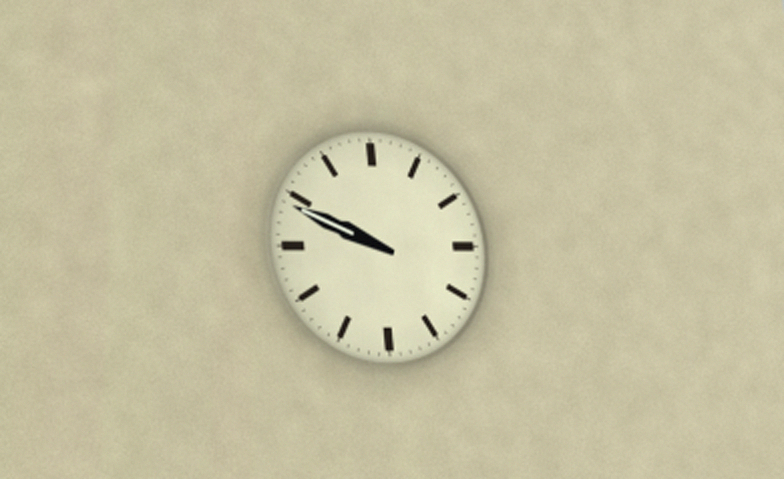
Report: **9:49**
